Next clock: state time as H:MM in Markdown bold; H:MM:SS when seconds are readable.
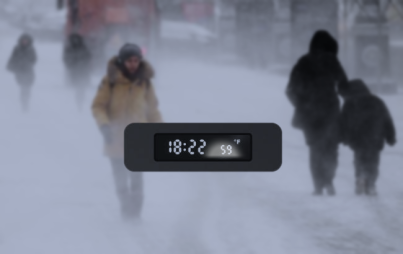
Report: **18:22**
